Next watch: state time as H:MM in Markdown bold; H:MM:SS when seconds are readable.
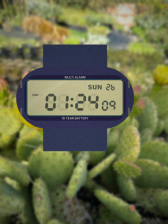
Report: **1:24:09**
